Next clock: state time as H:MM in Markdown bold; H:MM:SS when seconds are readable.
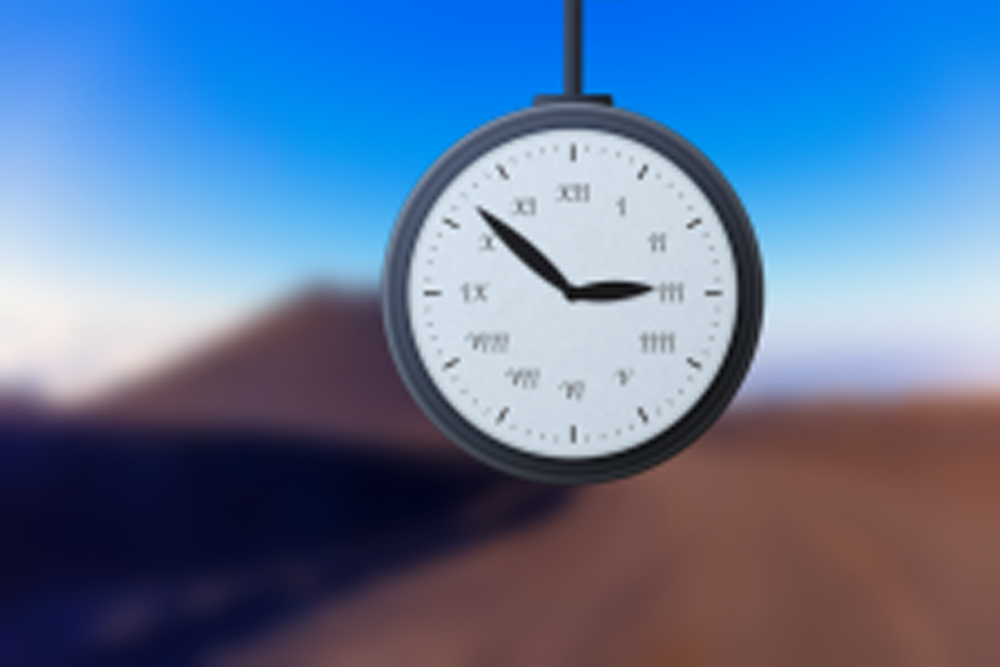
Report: **2:52**
